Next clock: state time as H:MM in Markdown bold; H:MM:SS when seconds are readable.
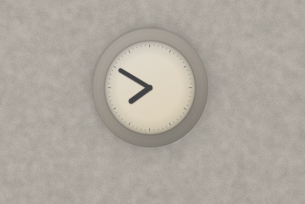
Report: **7:50**
